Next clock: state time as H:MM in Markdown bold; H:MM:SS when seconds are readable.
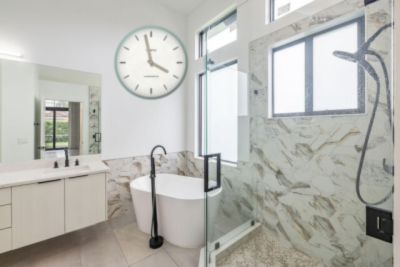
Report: **3:58**
